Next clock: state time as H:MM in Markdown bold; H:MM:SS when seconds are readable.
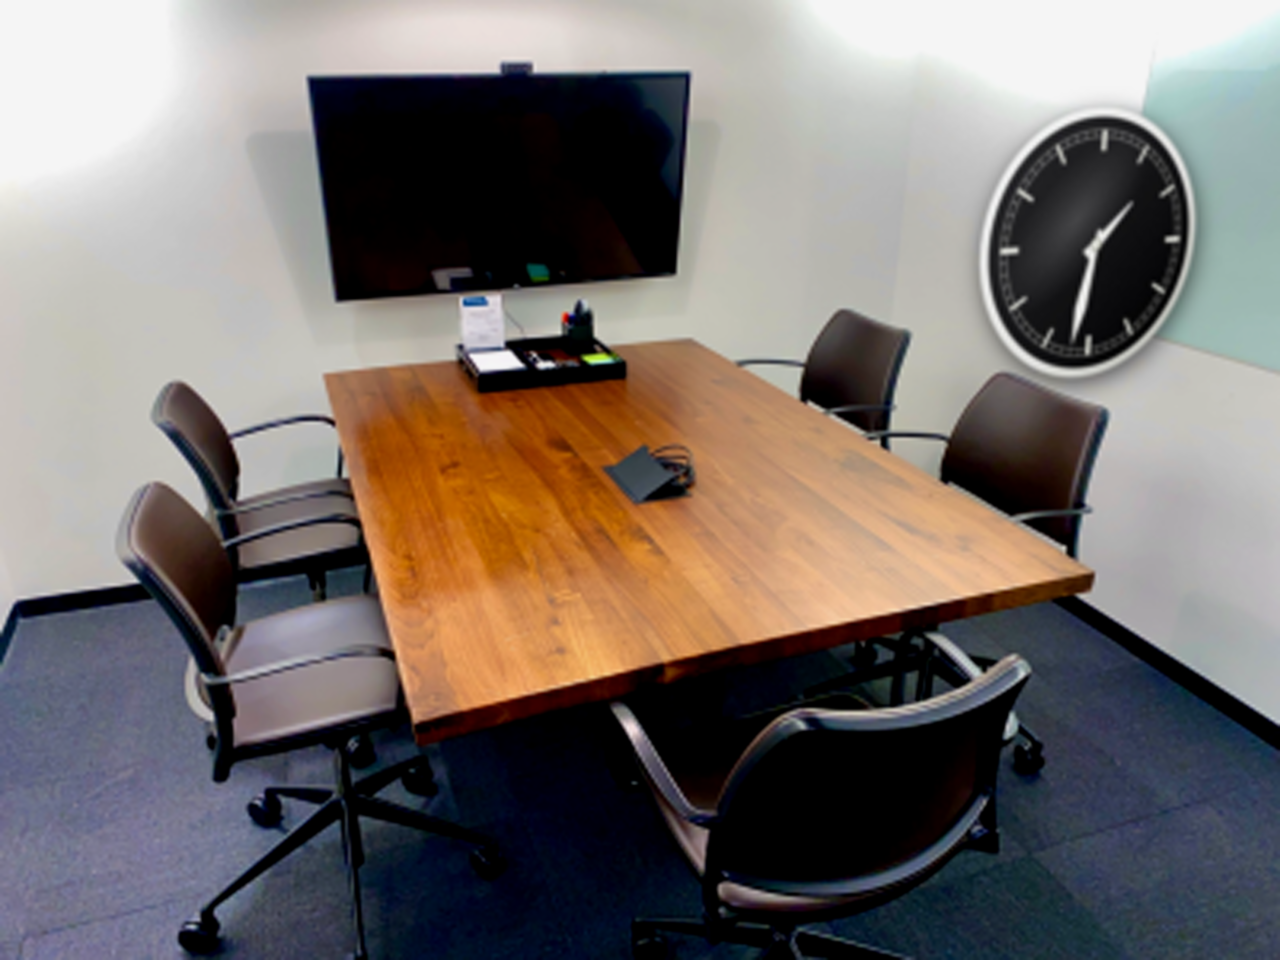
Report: **1:32**
